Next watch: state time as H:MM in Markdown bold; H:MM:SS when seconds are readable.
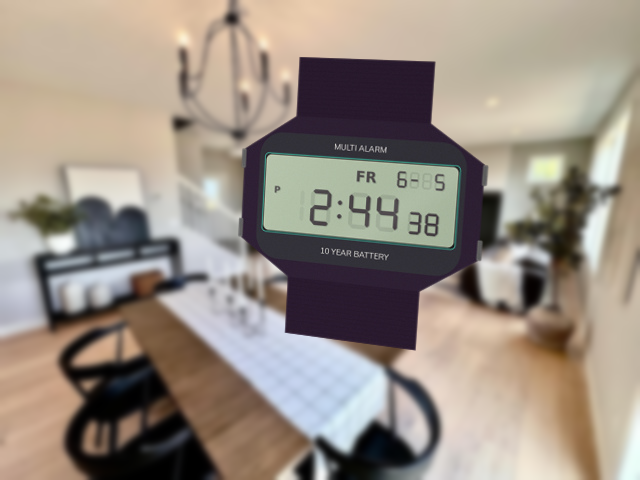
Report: **2:44:38**
